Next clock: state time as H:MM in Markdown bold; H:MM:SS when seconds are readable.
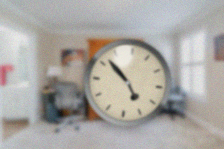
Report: **4:52**
